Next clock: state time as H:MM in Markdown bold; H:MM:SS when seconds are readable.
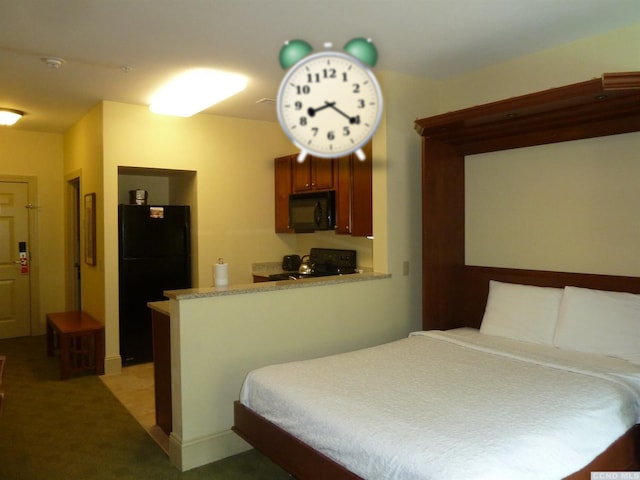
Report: **8:21**
